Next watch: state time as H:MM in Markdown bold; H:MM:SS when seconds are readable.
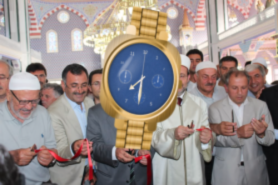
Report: **7:30**
